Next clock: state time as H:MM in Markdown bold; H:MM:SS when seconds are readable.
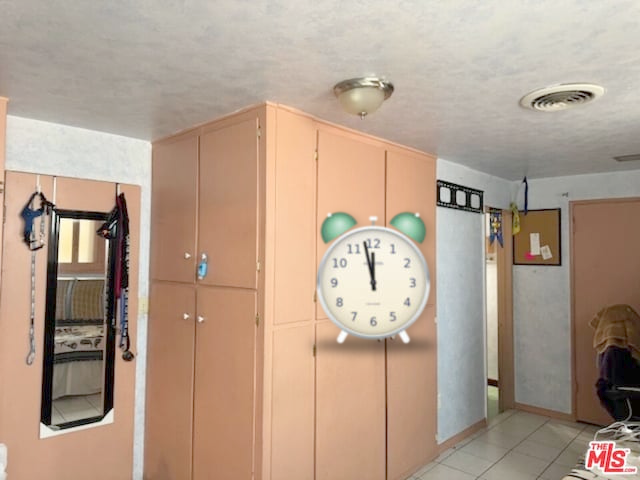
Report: **11:58**
